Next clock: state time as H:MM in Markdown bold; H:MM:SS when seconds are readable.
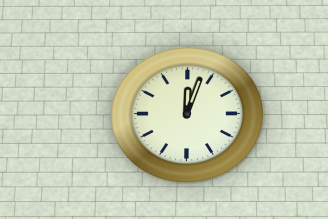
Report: **12:03**
